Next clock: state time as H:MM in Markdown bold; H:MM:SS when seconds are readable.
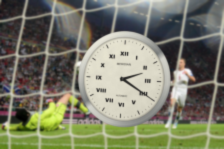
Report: **2:20**
